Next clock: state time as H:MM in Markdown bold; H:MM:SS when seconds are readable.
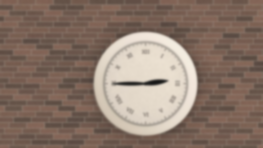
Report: **2:45**
